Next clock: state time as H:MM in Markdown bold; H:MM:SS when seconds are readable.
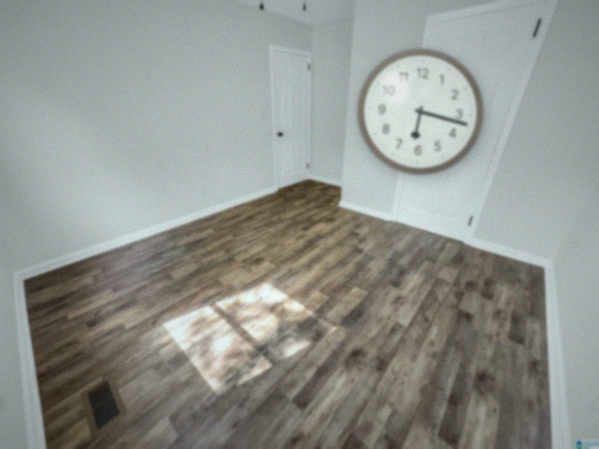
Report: **6:17**
